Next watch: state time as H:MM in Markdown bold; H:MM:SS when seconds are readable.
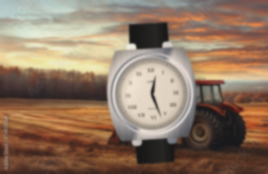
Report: **12:27**
